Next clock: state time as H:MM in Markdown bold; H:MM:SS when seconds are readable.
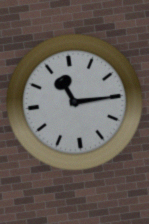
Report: **11:15**
